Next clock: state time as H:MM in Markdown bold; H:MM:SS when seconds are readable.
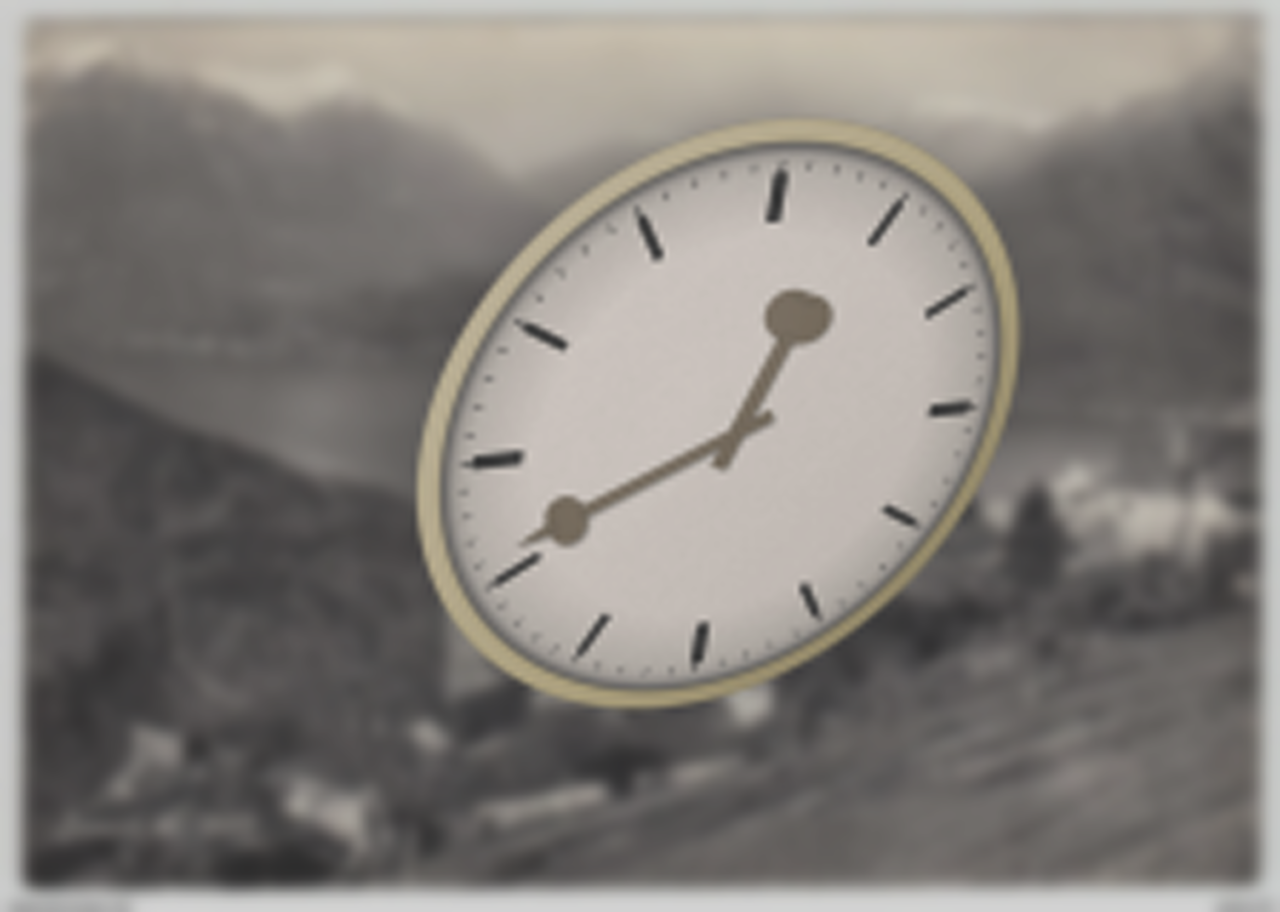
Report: **12:41**
